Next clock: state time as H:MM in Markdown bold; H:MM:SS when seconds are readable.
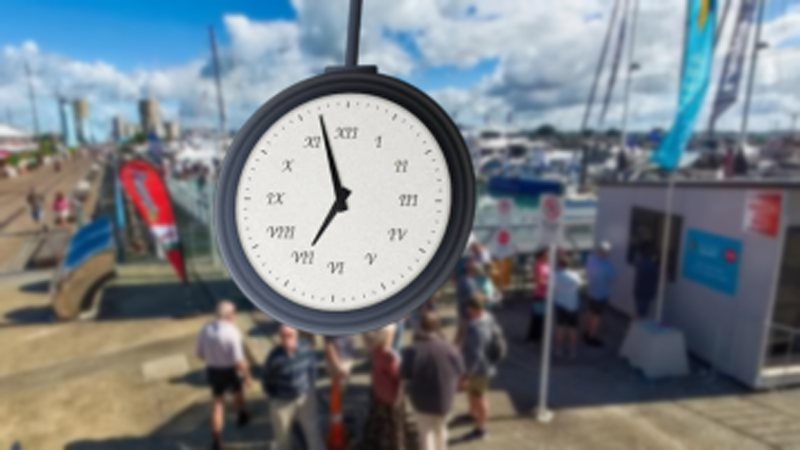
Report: **6:57**
